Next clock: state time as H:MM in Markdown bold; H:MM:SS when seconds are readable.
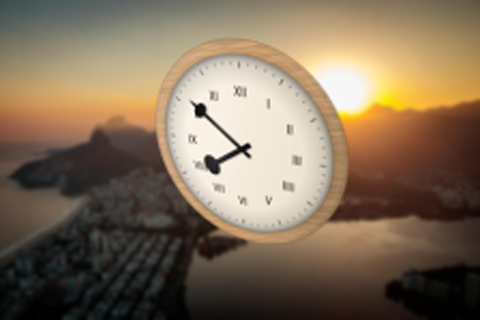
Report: **7:51**
